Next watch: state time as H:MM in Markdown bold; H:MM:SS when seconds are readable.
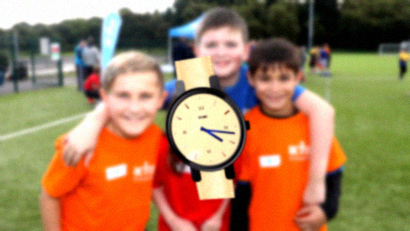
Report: **4:17**
